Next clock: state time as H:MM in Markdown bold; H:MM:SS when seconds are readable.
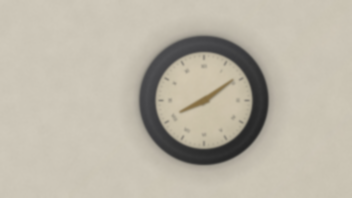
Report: **8:09**
